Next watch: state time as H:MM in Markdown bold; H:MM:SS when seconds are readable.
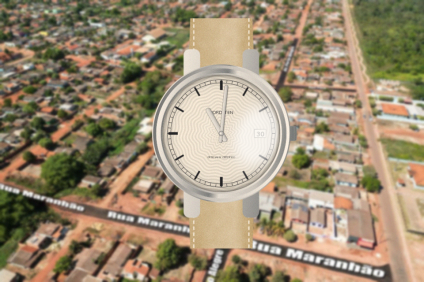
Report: **11:01**
